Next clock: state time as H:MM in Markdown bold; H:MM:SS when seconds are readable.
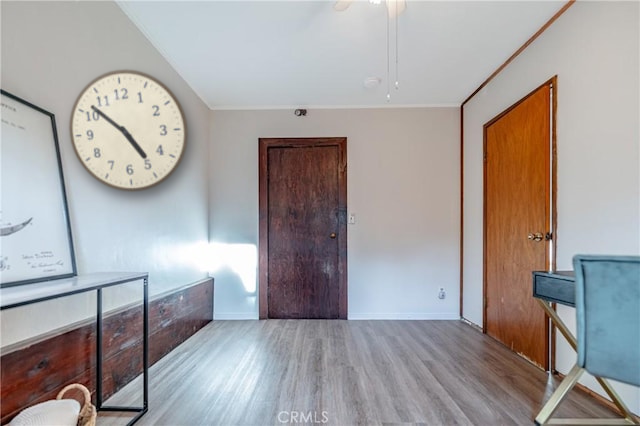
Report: **4:52**
